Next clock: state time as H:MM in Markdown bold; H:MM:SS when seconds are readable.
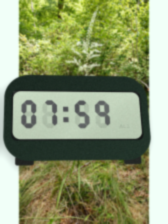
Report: **7:59**
